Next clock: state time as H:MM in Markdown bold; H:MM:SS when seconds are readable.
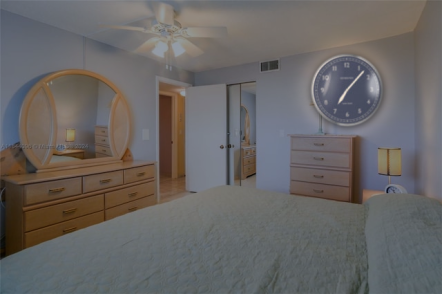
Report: **7:07**
